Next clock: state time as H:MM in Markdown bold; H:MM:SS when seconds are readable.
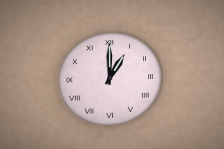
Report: **1:00**
